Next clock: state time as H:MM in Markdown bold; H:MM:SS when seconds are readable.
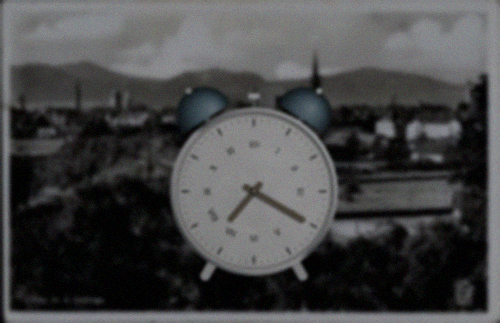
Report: **7:20**
